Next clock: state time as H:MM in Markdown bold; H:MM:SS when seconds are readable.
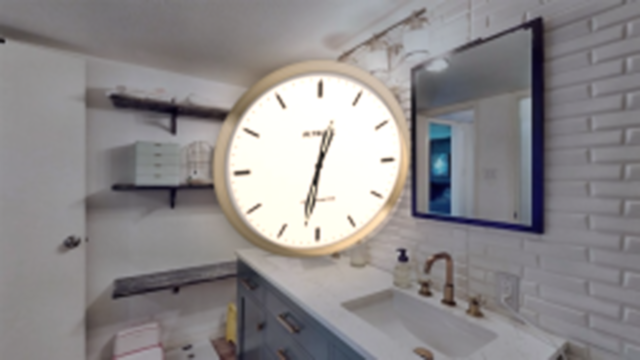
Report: **12:32**
